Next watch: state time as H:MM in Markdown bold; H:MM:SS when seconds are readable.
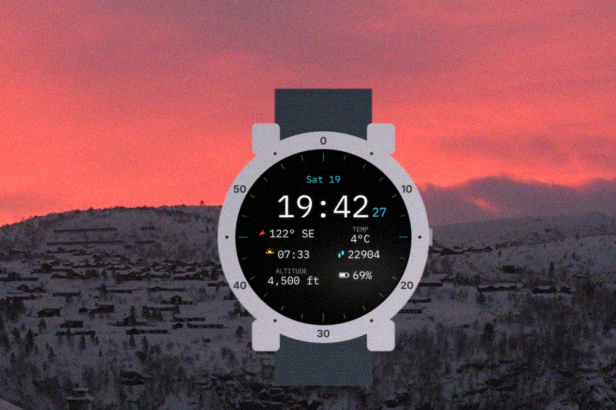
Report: **19:42:27**
